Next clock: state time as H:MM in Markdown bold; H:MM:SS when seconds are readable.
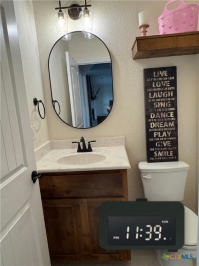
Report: **11:39**
